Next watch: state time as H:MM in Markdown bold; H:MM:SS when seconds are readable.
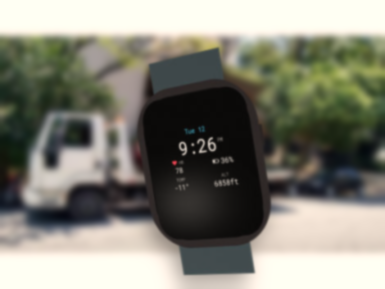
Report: **9:26**
